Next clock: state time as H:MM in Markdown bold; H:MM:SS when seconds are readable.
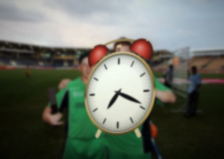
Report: **7:19**
